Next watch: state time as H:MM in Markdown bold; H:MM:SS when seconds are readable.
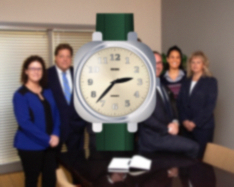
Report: **2:37**
